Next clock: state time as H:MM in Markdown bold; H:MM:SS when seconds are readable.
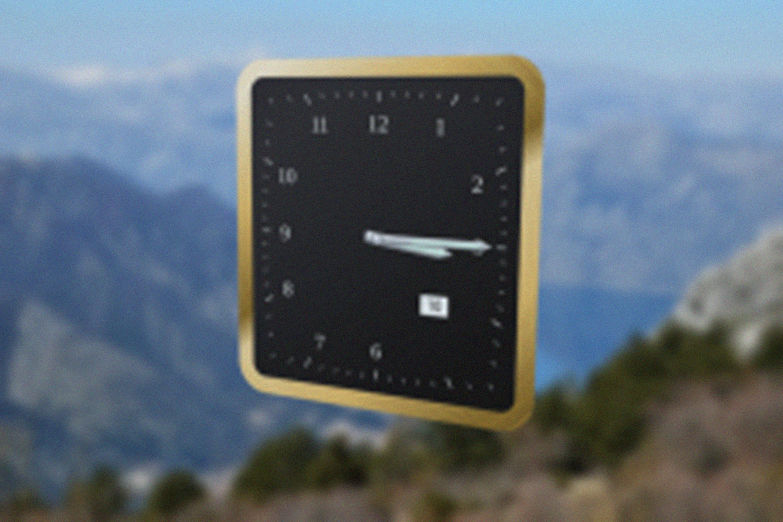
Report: **3:15**
